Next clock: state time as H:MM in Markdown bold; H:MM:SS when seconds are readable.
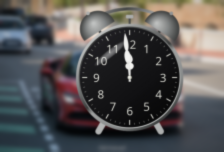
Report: **11:59**
